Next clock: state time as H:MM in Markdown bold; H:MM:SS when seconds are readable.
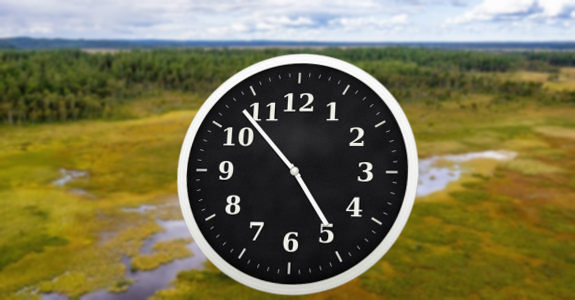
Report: **4:53**
